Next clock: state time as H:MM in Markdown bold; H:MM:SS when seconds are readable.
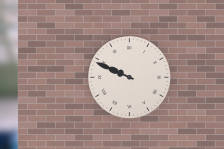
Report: **9:49**
